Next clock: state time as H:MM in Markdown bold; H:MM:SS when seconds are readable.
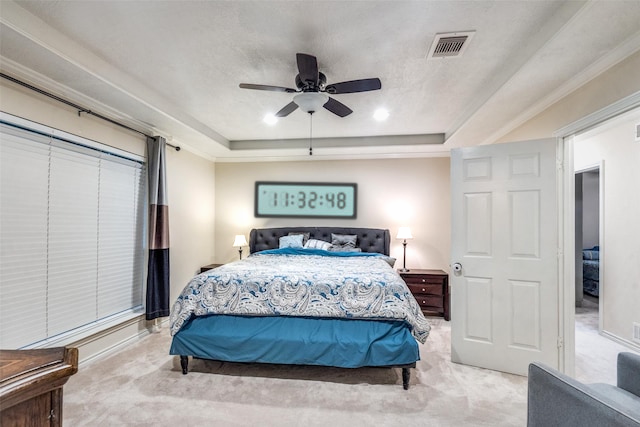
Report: **11:32:48**
